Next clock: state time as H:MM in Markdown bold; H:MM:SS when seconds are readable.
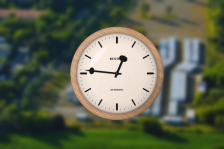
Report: **12:46**
